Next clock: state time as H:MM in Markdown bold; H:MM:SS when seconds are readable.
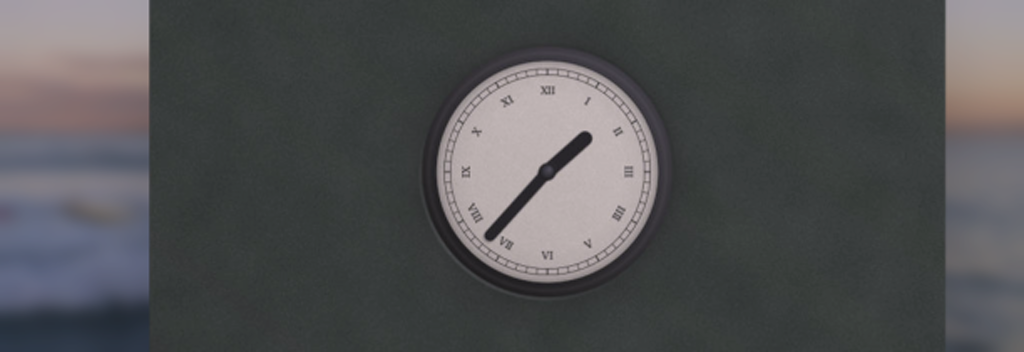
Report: **1:37**
